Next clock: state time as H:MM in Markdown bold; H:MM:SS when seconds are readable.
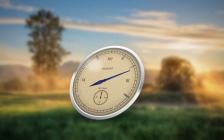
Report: **8:11**
